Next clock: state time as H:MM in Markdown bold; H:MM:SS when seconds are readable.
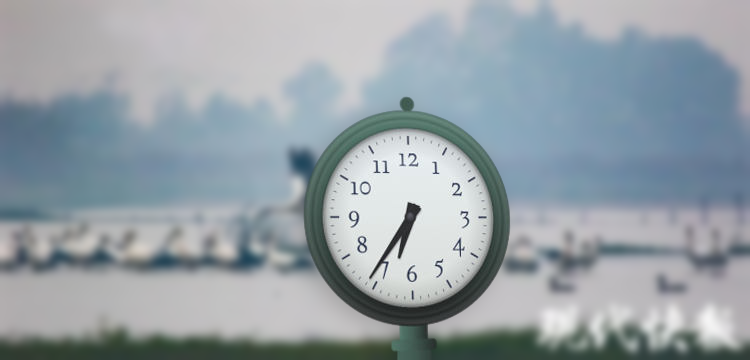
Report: **6:36**
